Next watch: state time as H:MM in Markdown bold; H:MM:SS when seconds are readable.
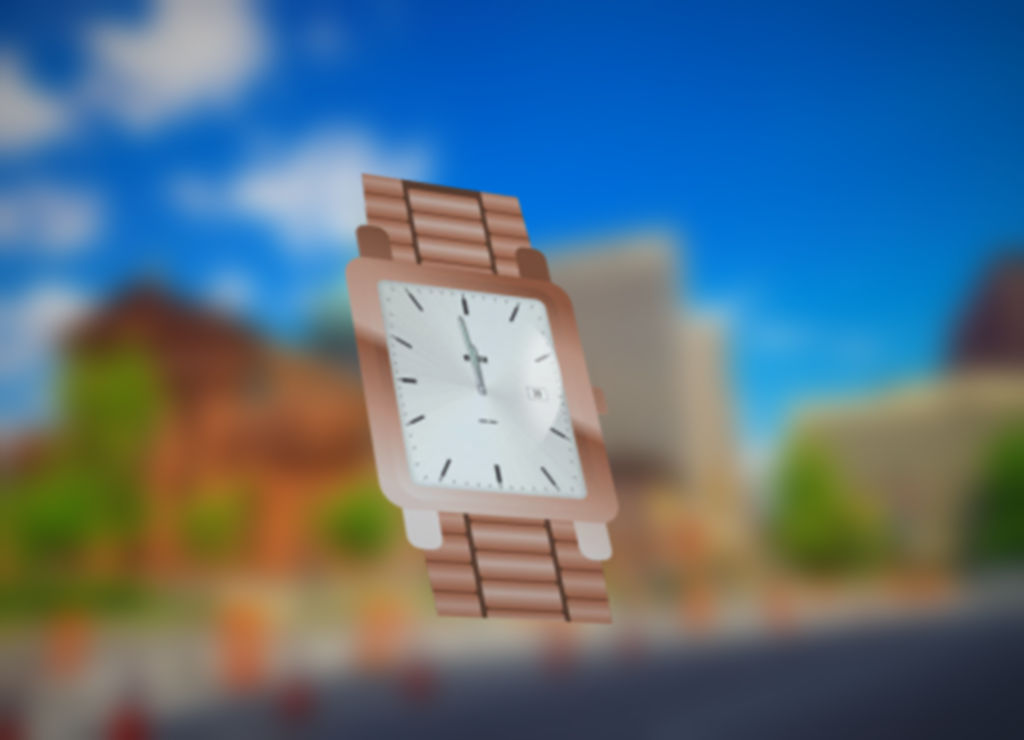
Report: **11:59**
